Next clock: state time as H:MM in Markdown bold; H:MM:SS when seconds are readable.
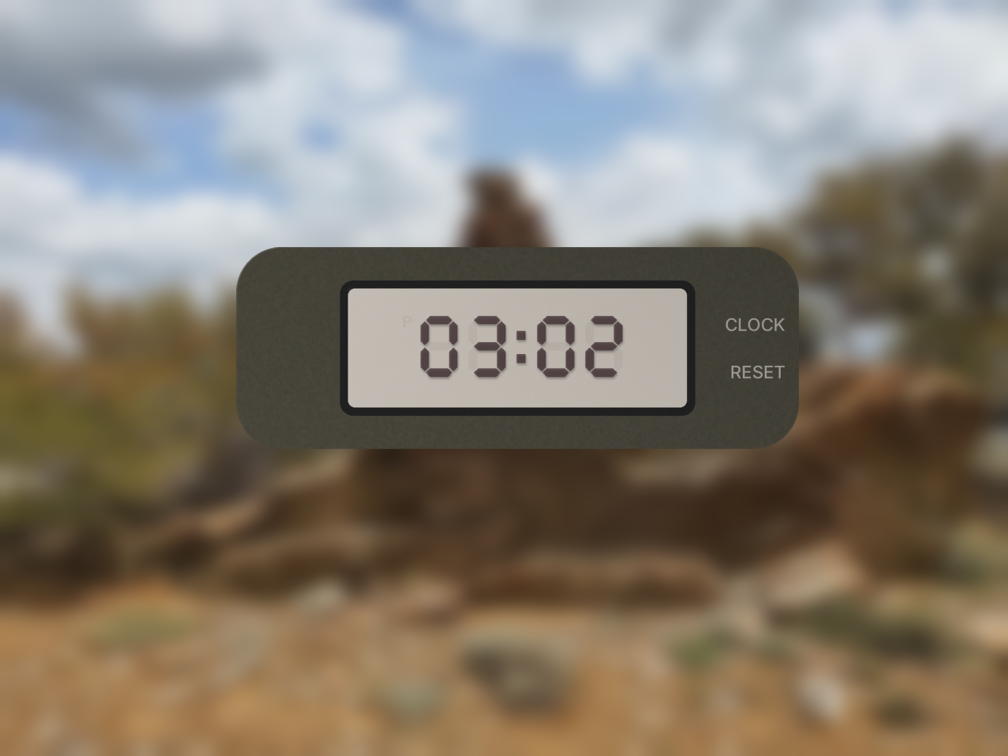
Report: **3:02**
